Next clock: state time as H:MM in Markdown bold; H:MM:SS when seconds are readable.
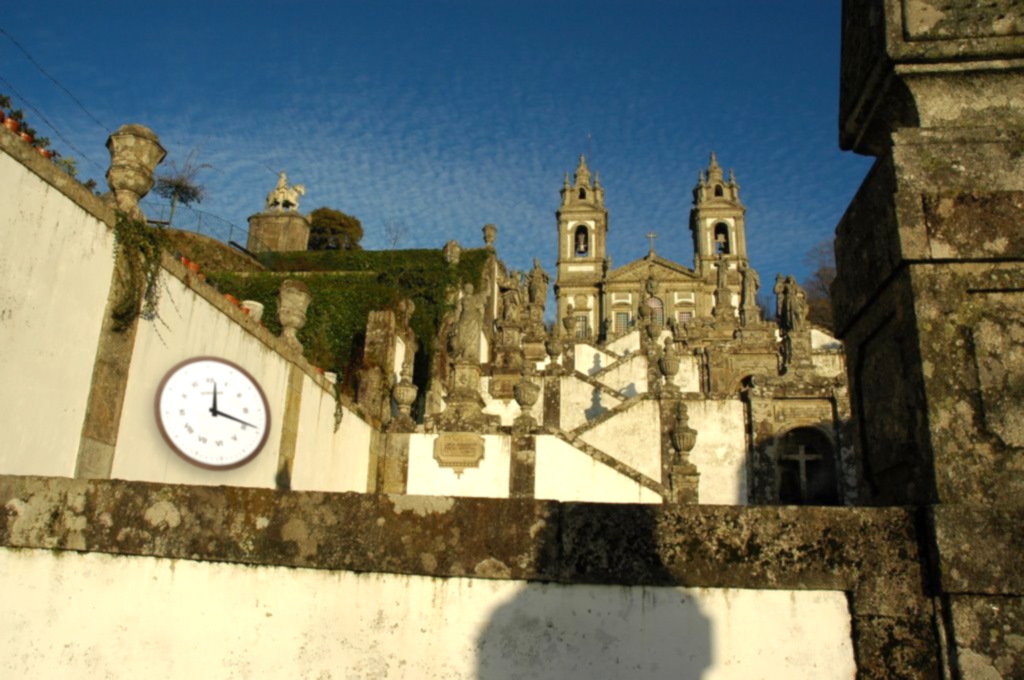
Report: **12:19**
